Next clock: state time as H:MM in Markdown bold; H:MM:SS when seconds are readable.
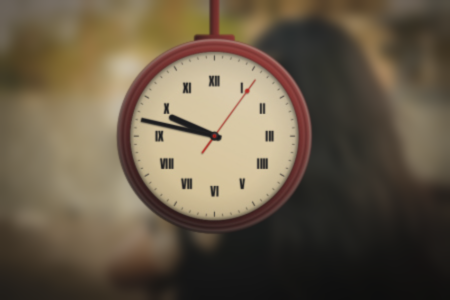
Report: **9:47:06**
